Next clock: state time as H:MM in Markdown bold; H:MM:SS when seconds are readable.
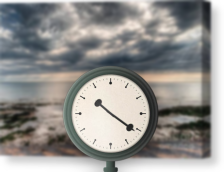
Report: **10:21**
